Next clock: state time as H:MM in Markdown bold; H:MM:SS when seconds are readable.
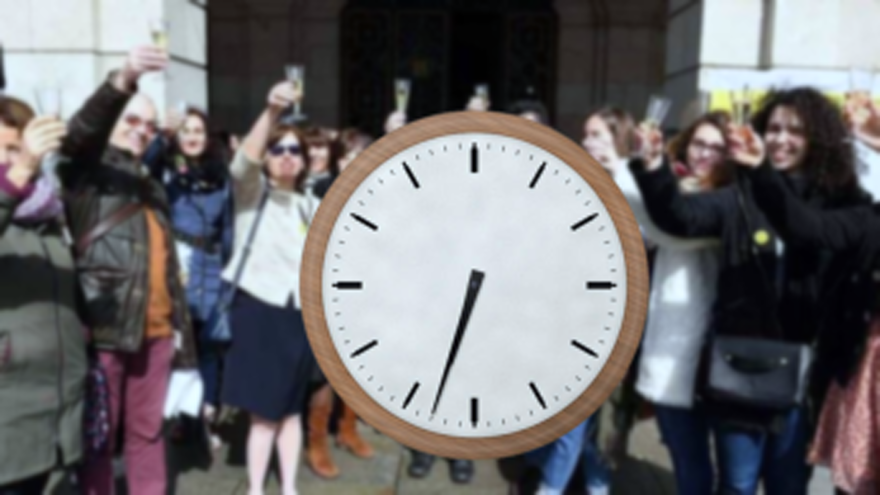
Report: **6:33**
